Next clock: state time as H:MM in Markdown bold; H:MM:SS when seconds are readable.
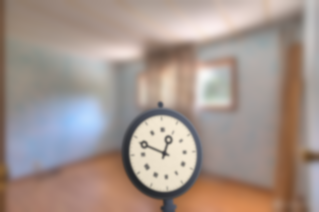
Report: **12:49**
